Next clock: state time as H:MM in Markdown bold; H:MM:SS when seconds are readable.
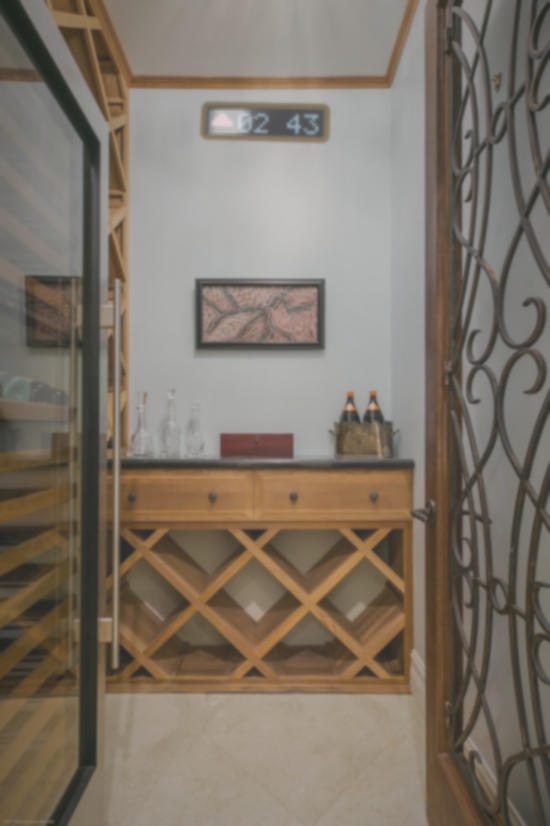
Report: **2:43**
